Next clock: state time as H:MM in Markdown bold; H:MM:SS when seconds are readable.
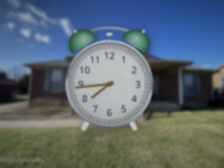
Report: **7:44**
